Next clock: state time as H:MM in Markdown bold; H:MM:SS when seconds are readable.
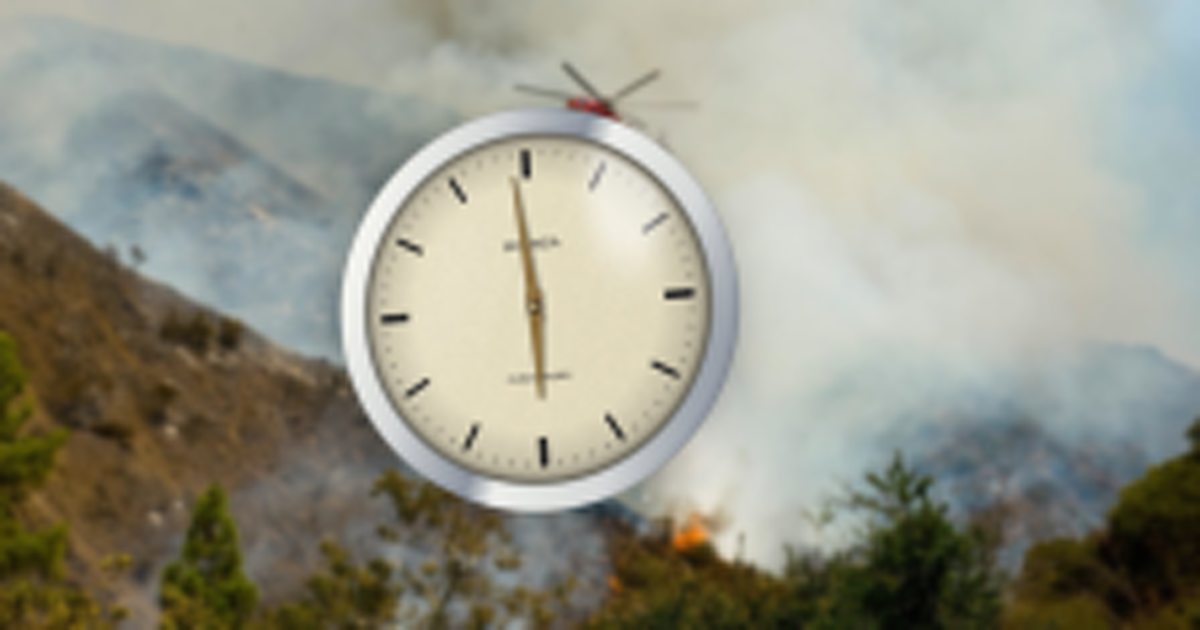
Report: **5:59**
